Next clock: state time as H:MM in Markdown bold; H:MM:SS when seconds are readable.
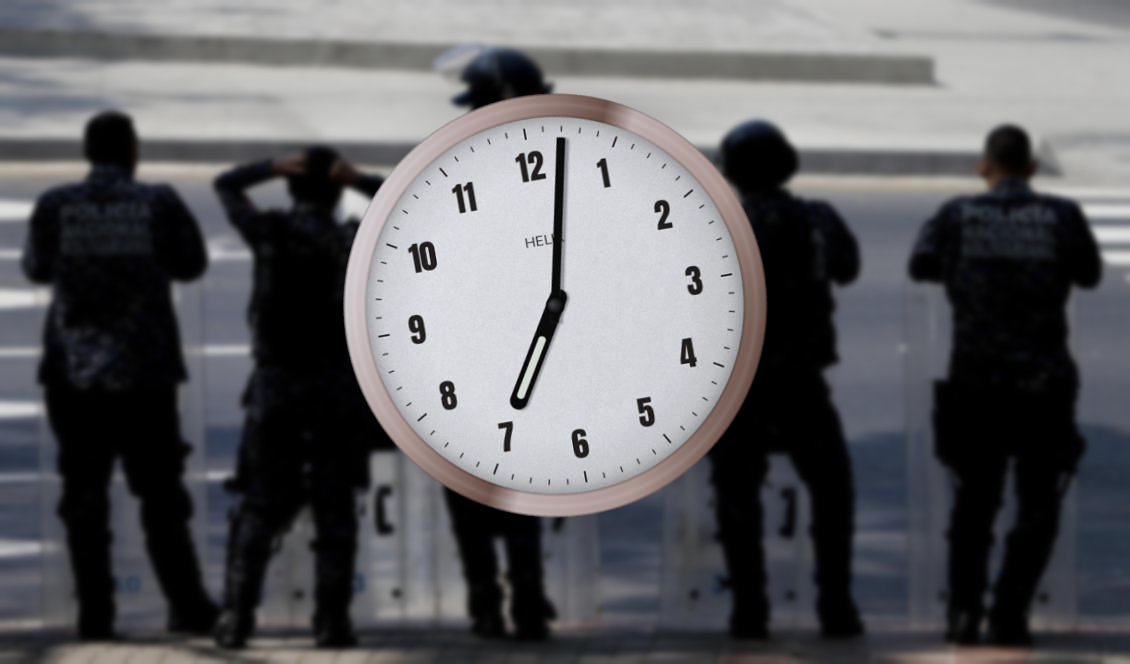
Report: **7:02**
